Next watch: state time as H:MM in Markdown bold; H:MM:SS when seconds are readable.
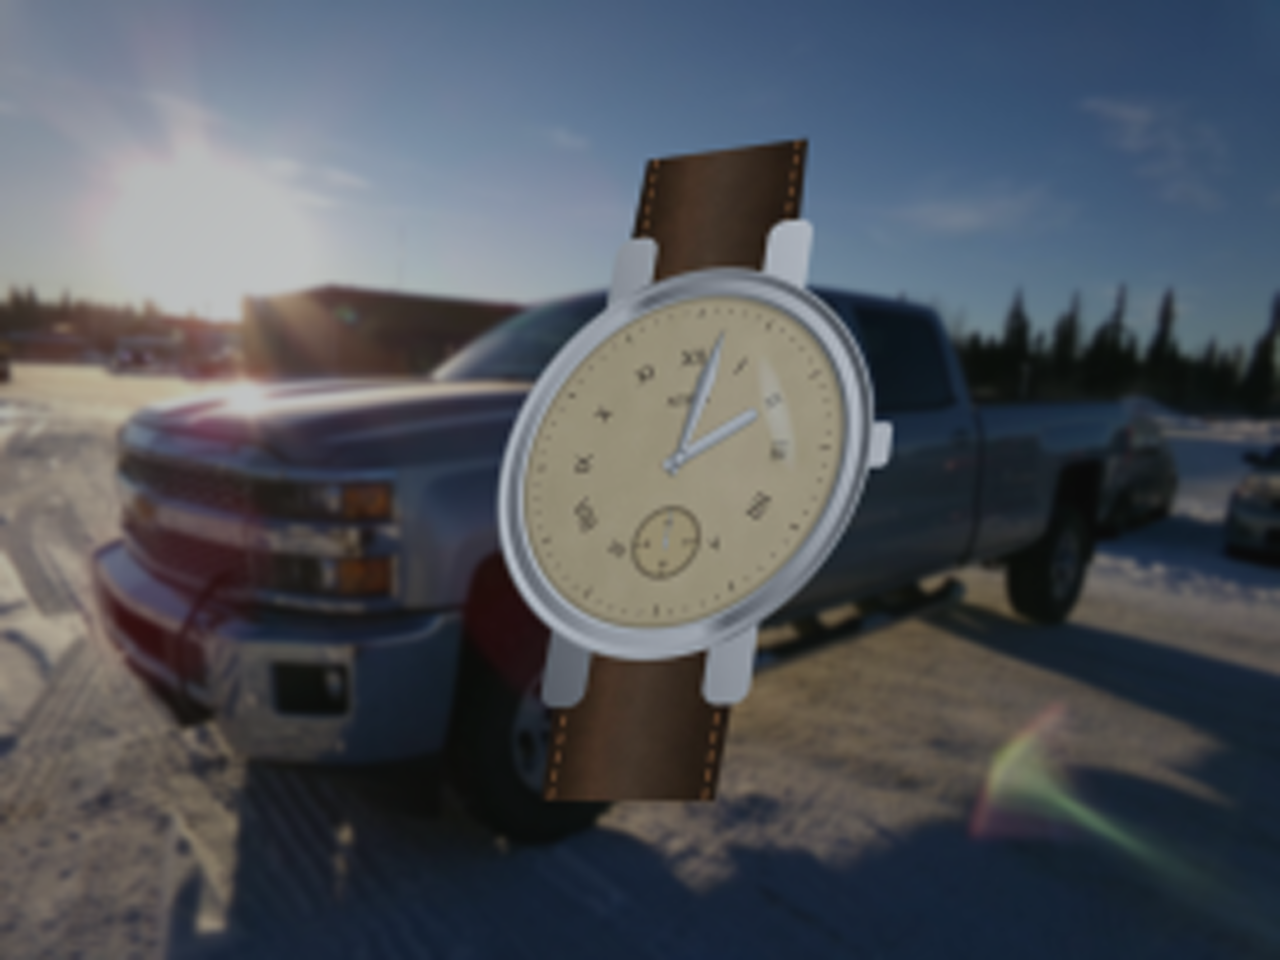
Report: **2:02**
